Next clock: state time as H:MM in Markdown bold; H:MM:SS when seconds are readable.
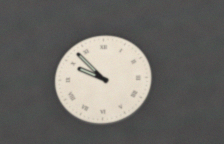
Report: **9:53**
